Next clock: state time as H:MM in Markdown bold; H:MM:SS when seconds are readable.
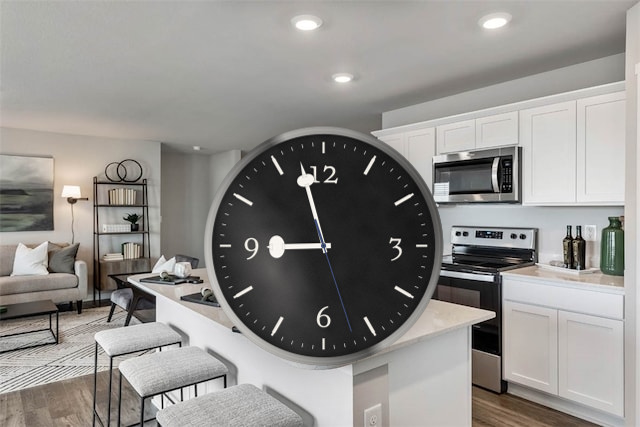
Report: **8:57:27**
